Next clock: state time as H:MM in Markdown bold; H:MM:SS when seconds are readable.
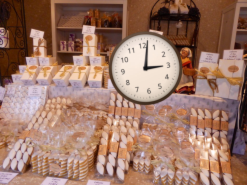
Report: **3:02**
